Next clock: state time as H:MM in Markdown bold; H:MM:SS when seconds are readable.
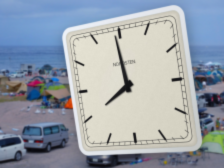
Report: **7:59**
